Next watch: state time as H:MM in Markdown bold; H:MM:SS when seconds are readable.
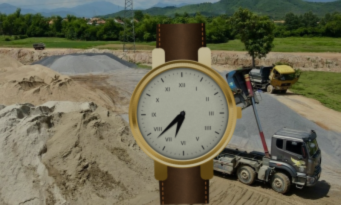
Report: **6:38**
